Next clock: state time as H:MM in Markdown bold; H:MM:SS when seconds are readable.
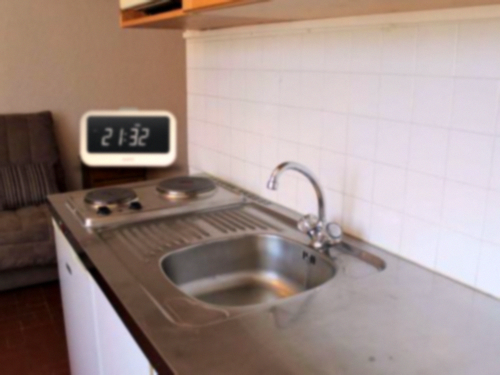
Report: **21:32**
